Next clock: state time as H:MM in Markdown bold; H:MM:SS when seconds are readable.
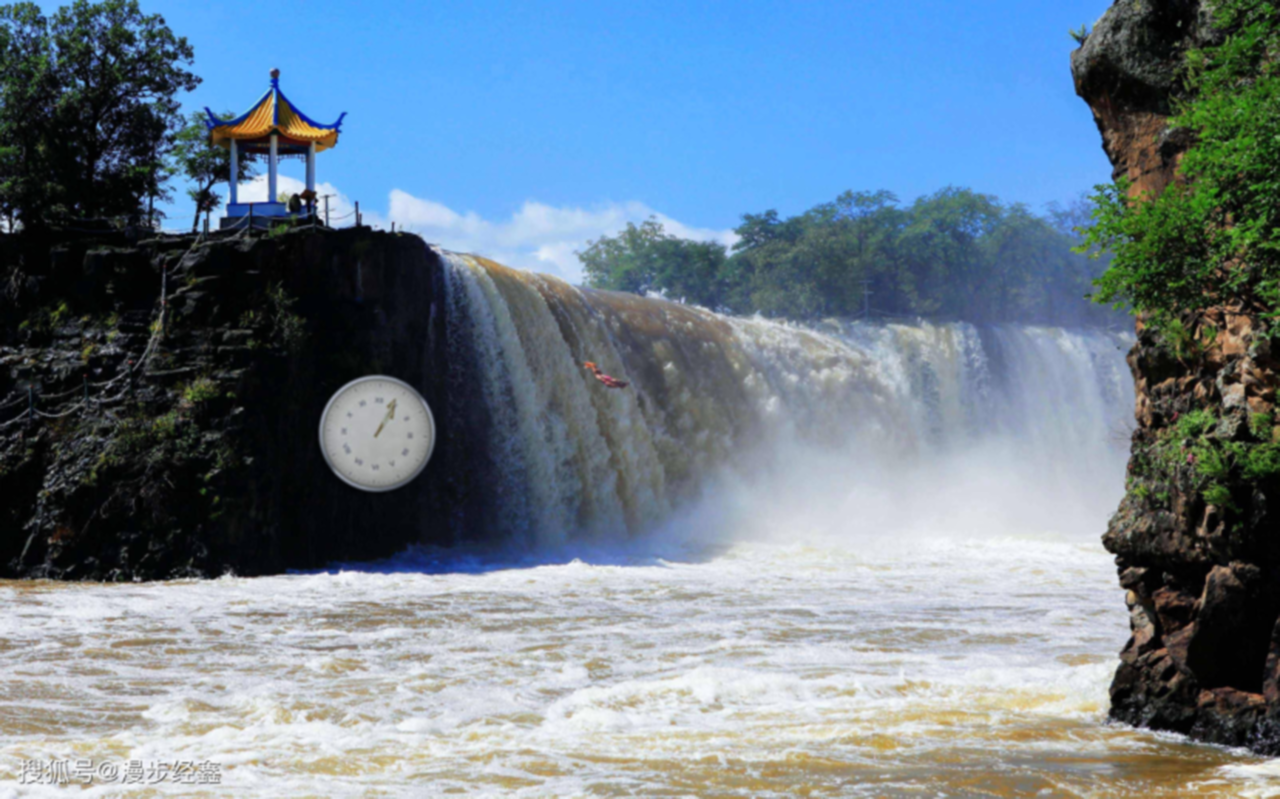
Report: **1:04**
